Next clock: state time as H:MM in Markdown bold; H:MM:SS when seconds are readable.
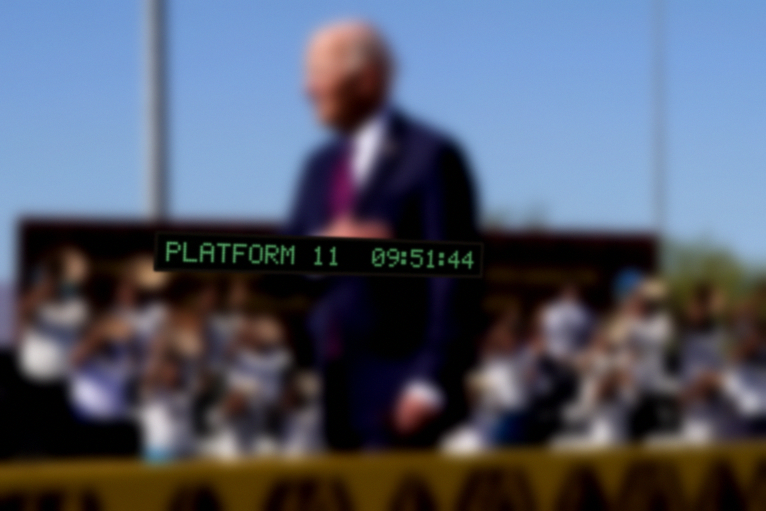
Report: **9:51:44**
